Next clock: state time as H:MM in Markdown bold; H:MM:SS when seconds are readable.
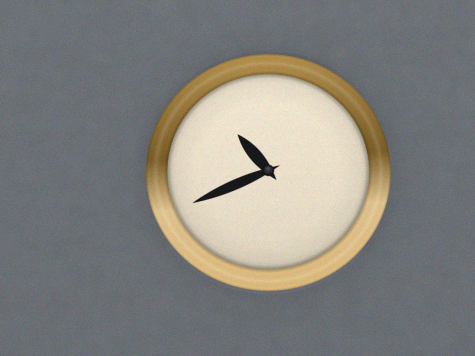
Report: **10:41**
